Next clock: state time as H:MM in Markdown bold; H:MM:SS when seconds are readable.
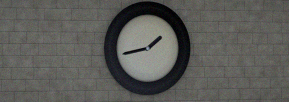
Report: **1:43**
